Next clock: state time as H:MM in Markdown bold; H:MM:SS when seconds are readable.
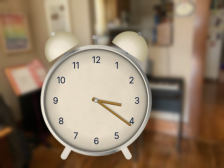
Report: **3:21**
